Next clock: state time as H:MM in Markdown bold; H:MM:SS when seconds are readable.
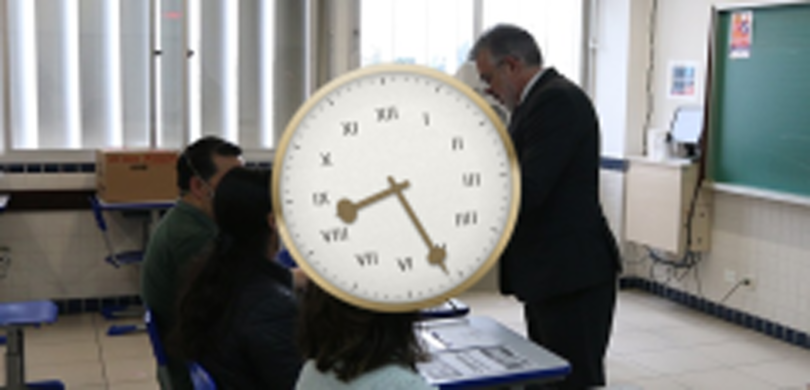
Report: **8:26**
